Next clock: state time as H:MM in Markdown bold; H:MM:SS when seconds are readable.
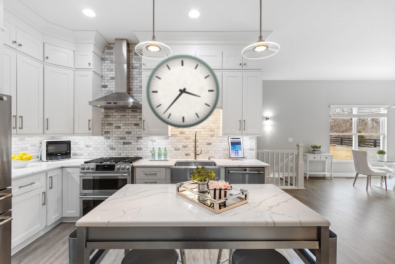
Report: **3:37**
